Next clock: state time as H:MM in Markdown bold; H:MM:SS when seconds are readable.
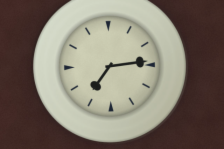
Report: **7:14**
